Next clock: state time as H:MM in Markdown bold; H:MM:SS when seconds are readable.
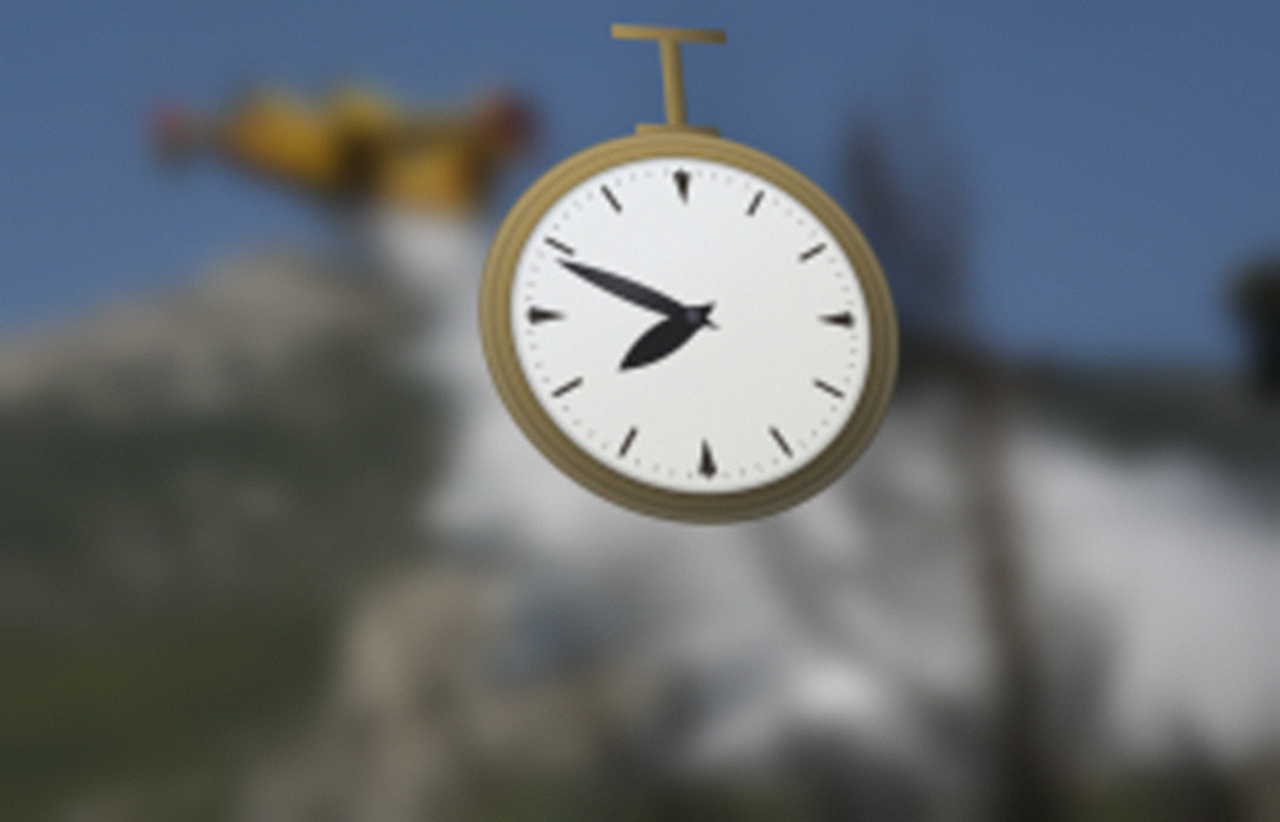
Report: **7:49**
